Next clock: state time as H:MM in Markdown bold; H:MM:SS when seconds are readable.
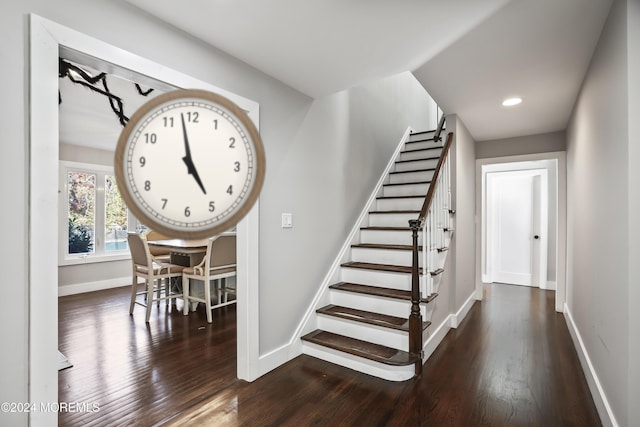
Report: **4:58**
